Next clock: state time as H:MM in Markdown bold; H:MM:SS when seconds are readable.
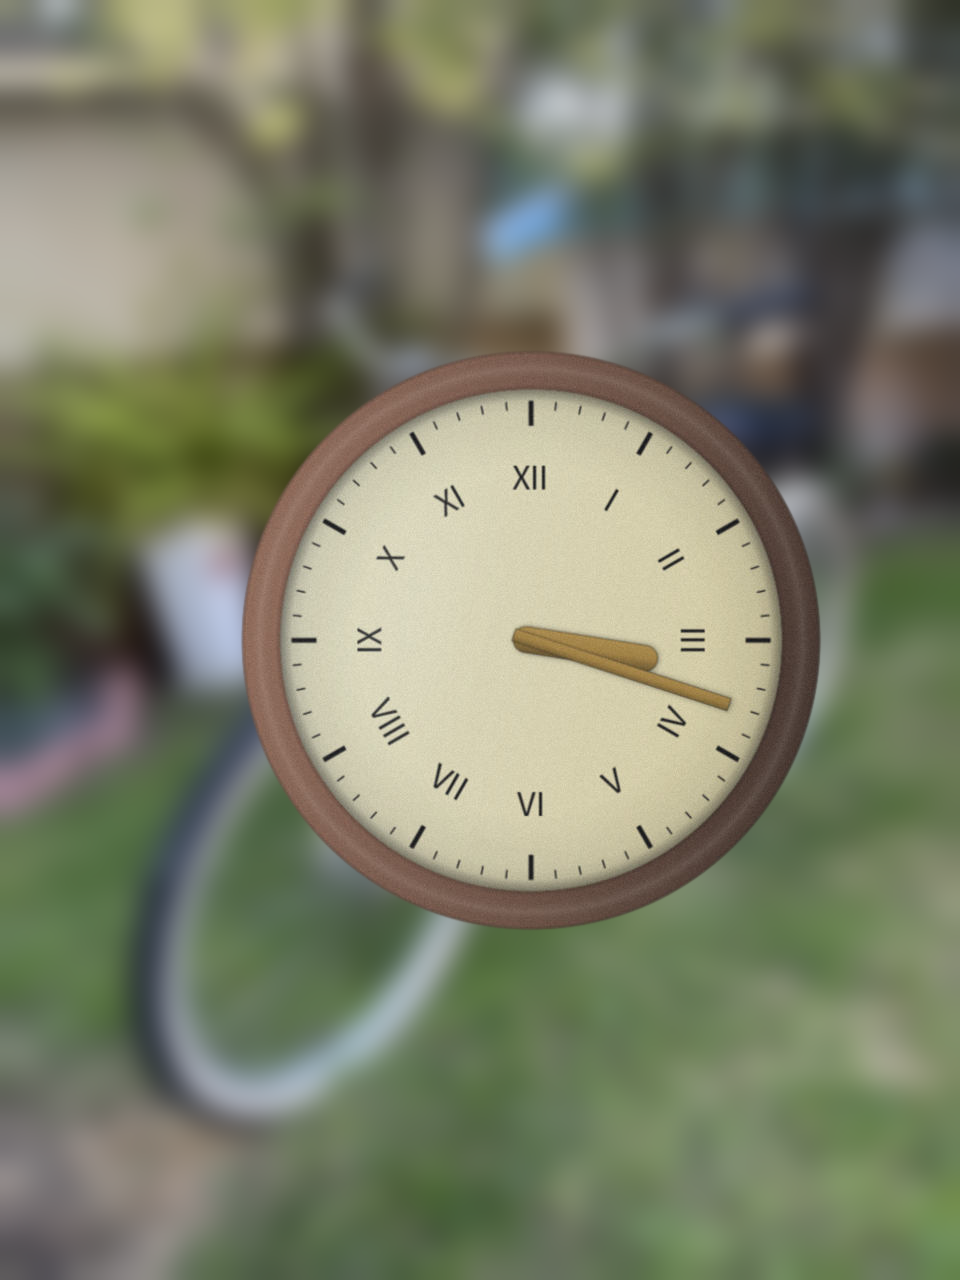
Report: **3:18**
